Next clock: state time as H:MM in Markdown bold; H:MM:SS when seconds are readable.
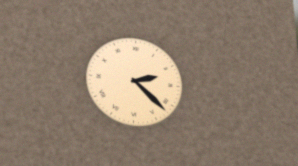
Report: **2:22**
